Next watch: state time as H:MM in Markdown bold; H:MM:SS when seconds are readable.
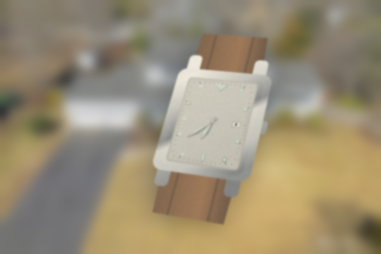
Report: **6:38**
